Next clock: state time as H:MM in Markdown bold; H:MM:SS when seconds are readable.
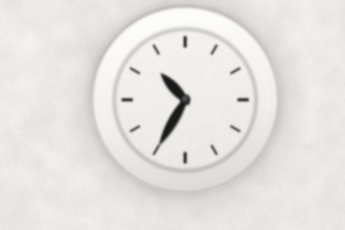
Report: **10:35**
